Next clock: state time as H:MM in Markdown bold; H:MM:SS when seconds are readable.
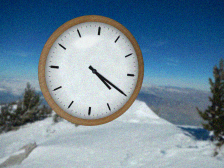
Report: **4:20**
